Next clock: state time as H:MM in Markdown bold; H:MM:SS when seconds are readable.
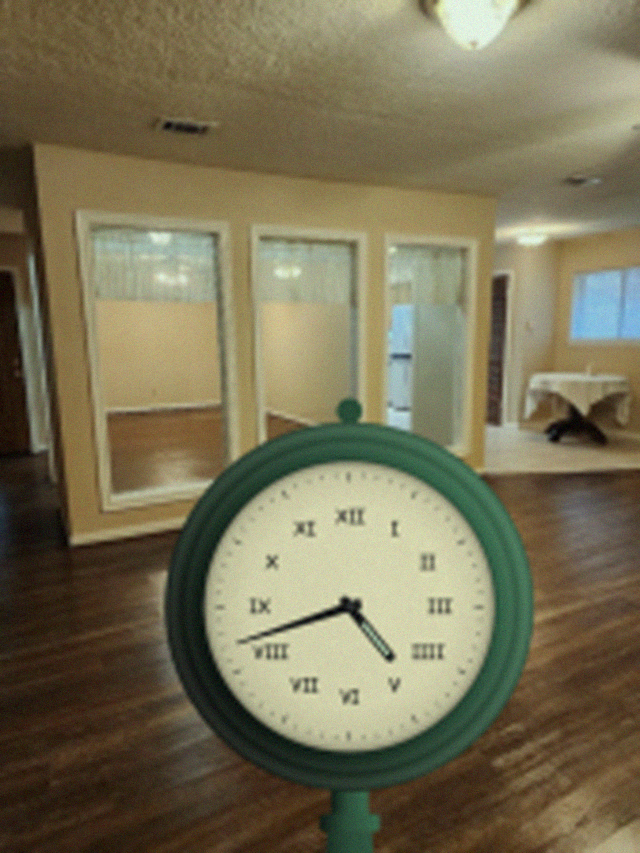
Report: **4:42**
